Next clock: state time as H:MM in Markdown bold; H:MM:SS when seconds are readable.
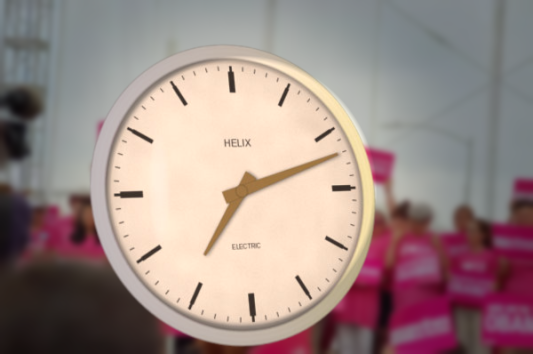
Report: **7:12**
